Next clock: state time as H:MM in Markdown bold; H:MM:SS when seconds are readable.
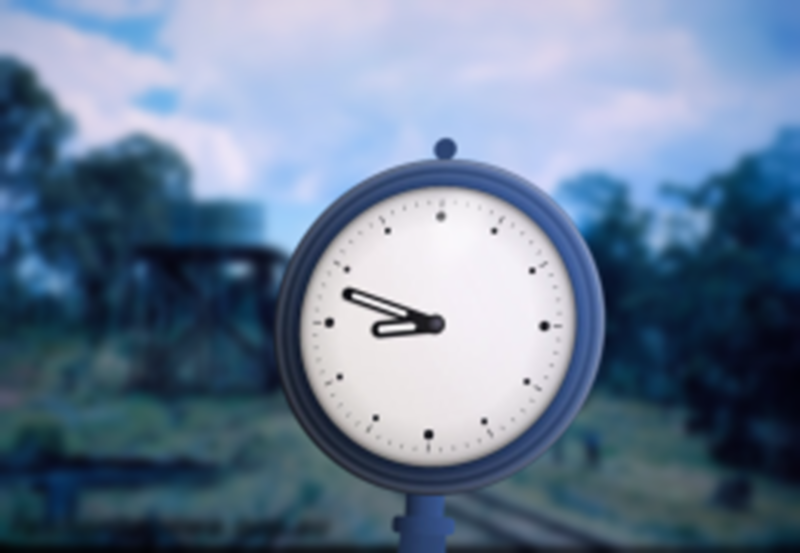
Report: **8:48**
